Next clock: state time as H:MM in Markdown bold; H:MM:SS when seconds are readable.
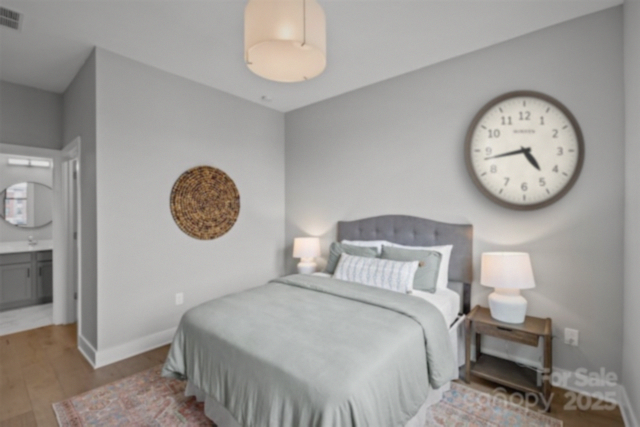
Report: **4:43**
